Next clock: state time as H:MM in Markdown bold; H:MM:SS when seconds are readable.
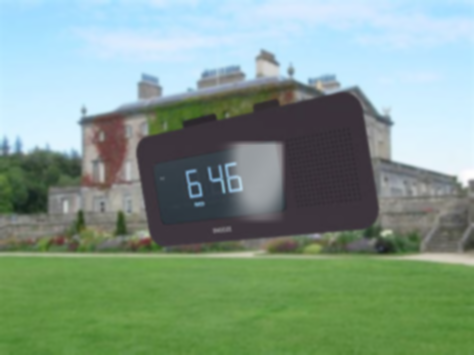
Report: **6:46**
